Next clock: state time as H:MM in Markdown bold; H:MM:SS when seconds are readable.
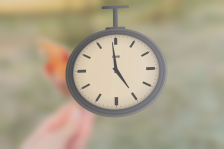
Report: **4:59**
